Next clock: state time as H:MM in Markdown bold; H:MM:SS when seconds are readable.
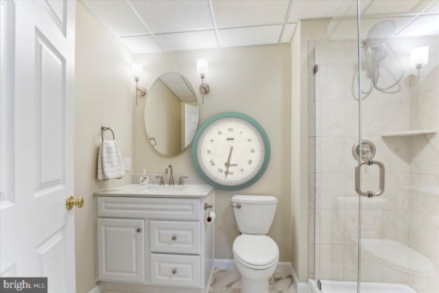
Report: **6:32**
